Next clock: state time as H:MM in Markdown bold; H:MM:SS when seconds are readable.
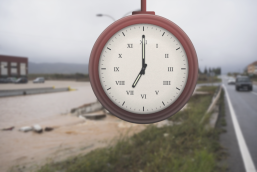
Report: **7:00**
